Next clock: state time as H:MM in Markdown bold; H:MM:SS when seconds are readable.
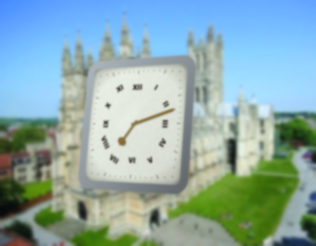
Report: **7:12**
